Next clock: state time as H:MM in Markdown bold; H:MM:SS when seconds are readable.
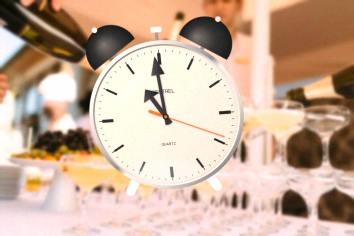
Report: **10:59:19**
